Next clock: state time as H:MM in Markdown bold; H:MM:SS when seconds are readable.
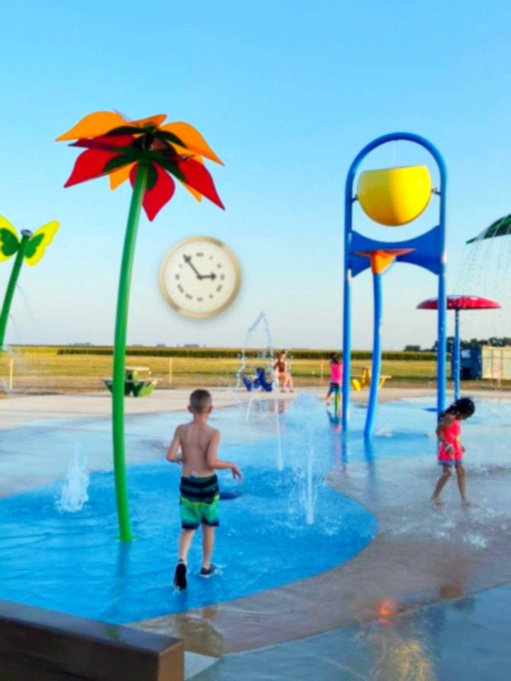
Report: **2:54**
